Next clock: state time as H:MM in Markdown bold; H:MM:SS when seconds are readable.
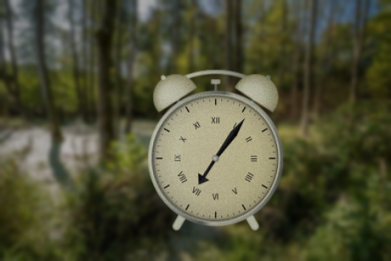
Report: **7:06**
